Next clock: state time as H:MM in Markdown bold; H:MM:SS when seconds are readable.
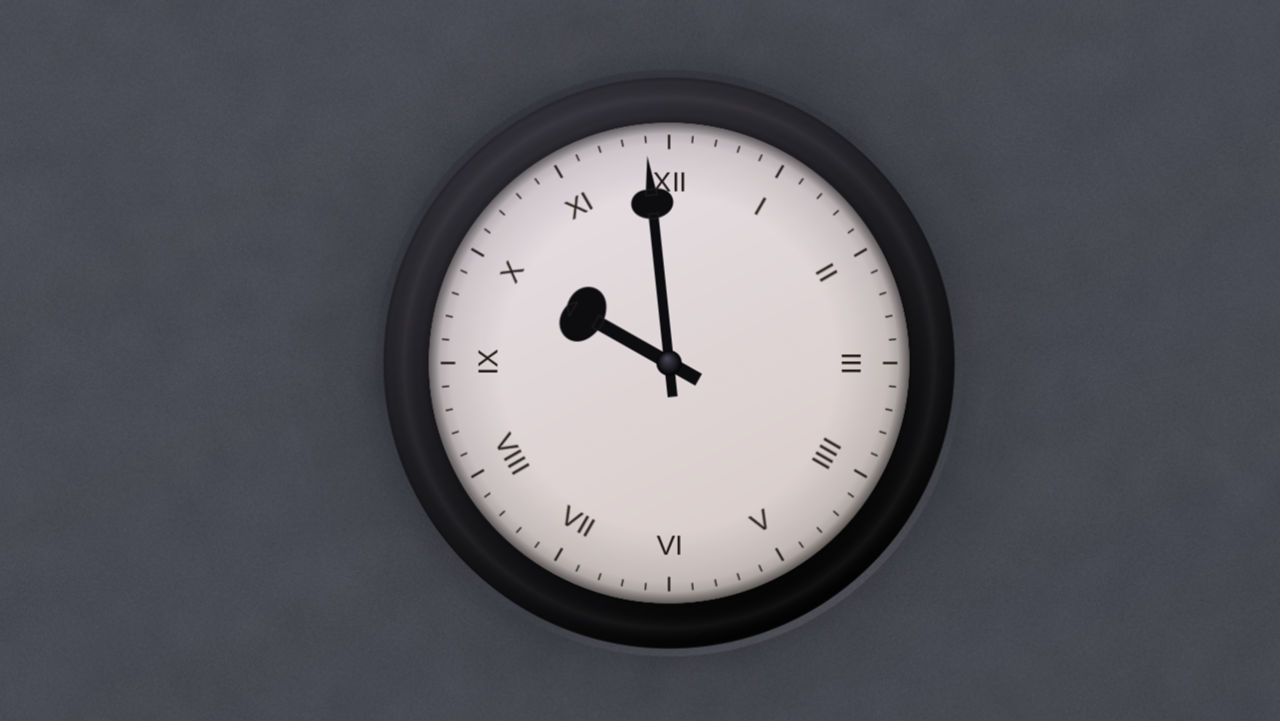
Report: **9:59**
